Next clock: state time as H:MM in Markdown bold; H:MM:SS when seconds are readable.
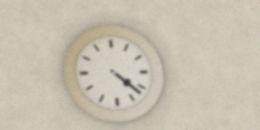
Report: **4:22**
